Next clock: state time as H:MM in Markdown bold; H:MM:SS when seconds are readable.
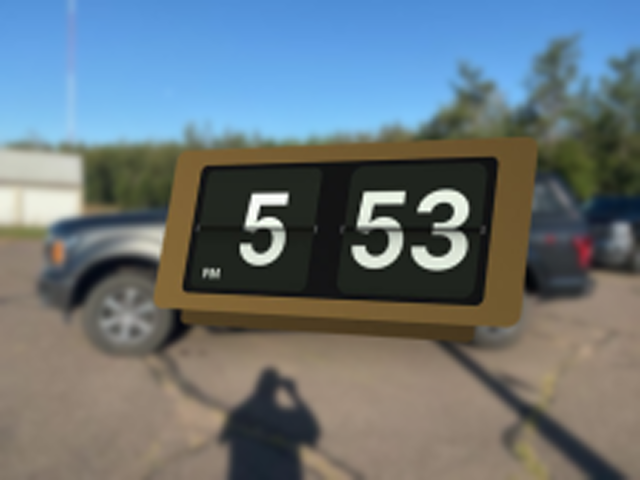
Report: **5:53**
